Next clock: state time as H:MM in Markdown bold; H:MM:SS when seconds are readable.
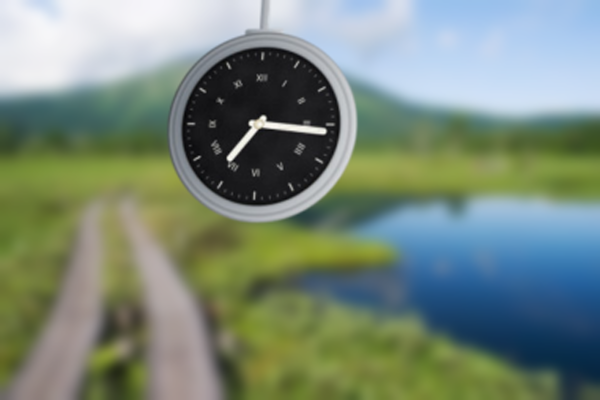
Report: **7:16**
